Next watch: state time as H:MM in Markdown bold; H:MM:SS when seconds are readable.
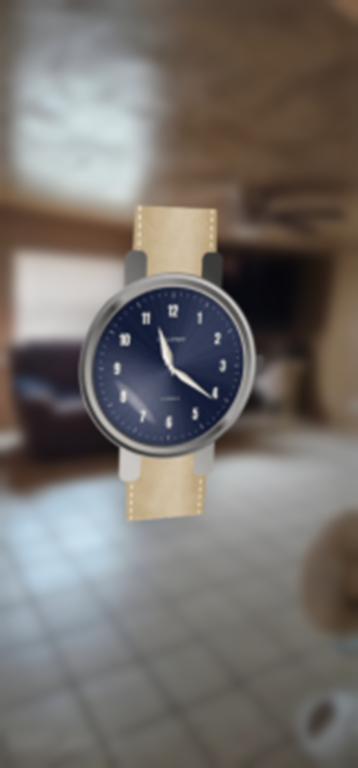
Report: **11:21**
